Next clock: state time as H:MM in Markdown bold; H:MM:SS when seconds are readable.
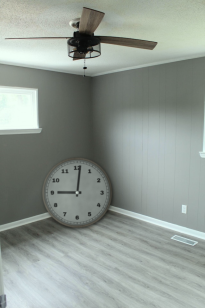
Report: **9:01**
